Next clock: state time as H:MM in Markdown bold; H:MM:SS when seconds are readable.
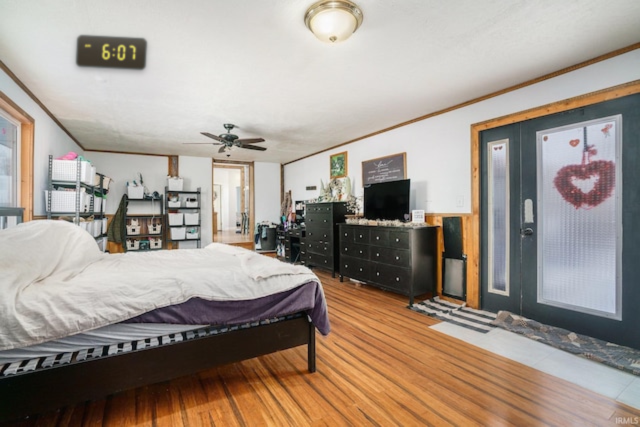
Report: **6:07**
